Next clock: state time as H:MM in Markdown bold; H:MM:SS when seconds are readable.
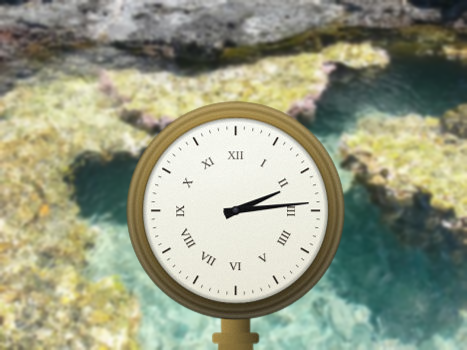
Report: **2:14**
